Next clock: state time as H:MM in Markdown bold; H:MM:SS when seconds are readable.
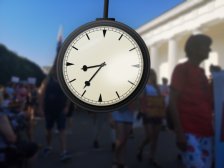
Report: **8:36**
